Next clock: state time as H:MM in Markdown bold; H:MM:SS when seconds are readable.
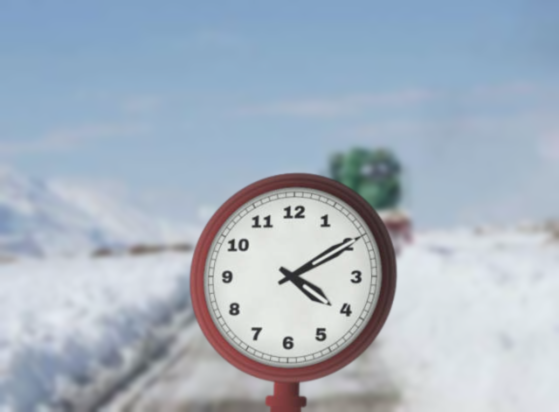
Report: **4:10**
